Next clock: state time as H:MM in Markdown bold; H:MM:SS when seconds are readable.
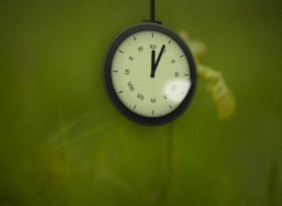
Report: **12:04**
